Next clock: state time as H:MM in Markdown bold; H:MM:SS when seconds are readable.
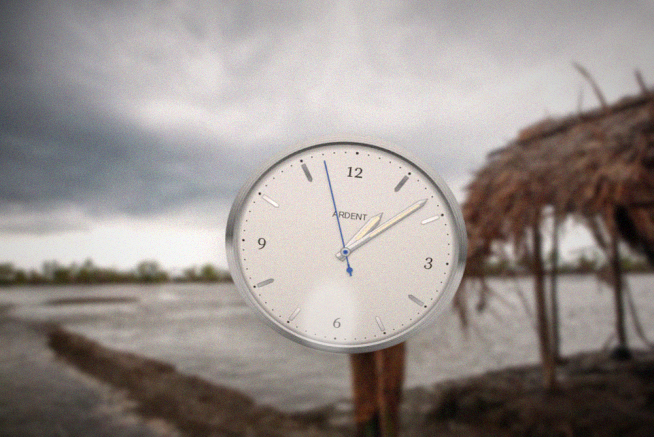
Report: **1:07:57**
